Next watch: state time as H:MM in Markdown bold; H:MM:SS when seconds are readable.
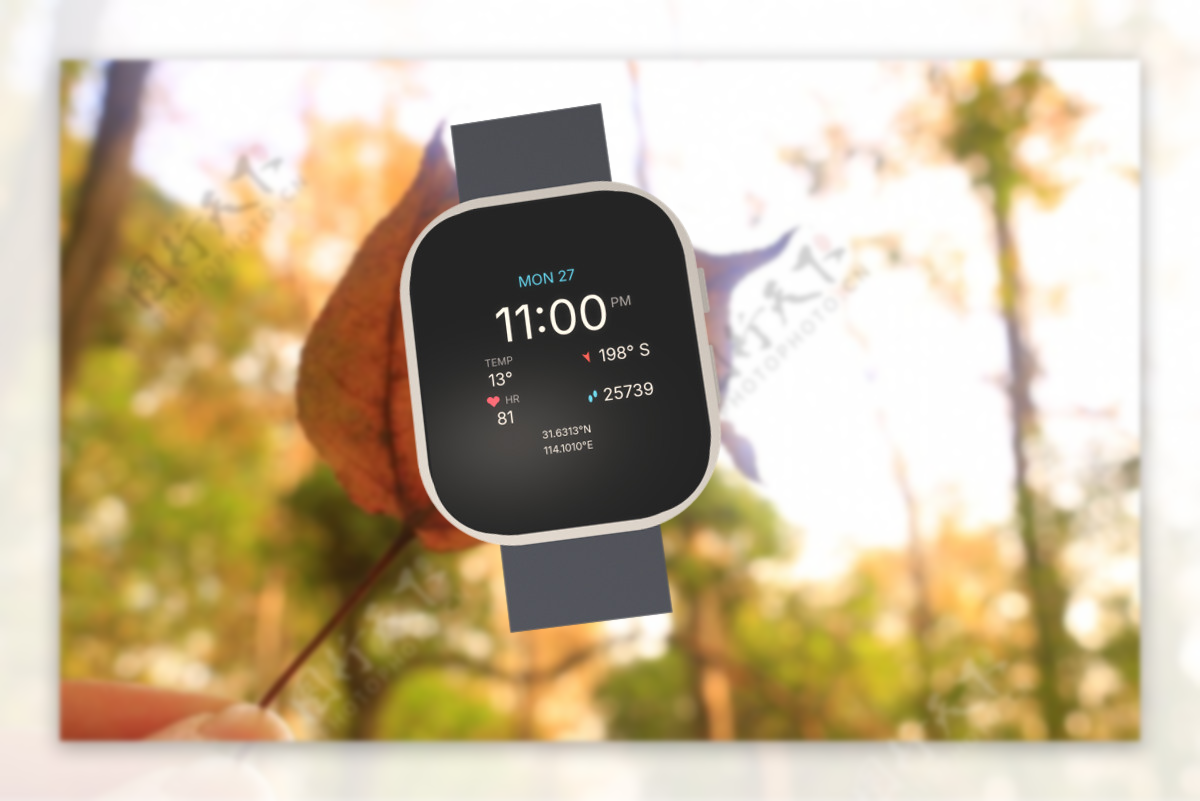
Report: **11:00**
